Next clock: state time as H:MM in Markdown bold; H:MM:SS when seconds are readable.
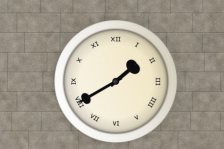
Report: **1:40**
